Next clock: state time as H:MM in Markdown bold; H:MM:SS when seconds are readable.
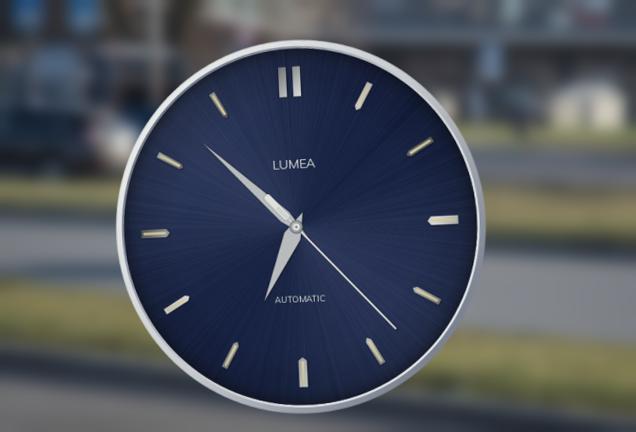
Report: **6:52:23**
